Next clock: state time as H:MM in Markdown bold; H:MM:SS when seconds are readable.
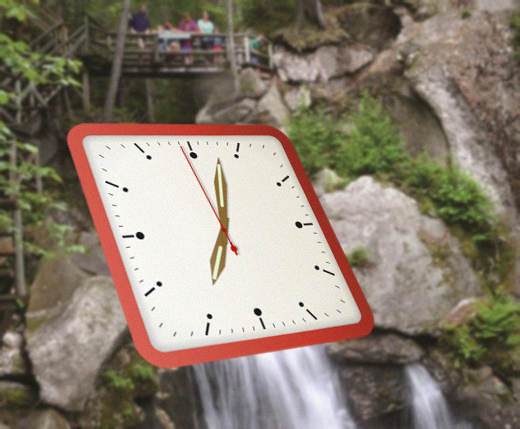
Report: **7:02:59**
